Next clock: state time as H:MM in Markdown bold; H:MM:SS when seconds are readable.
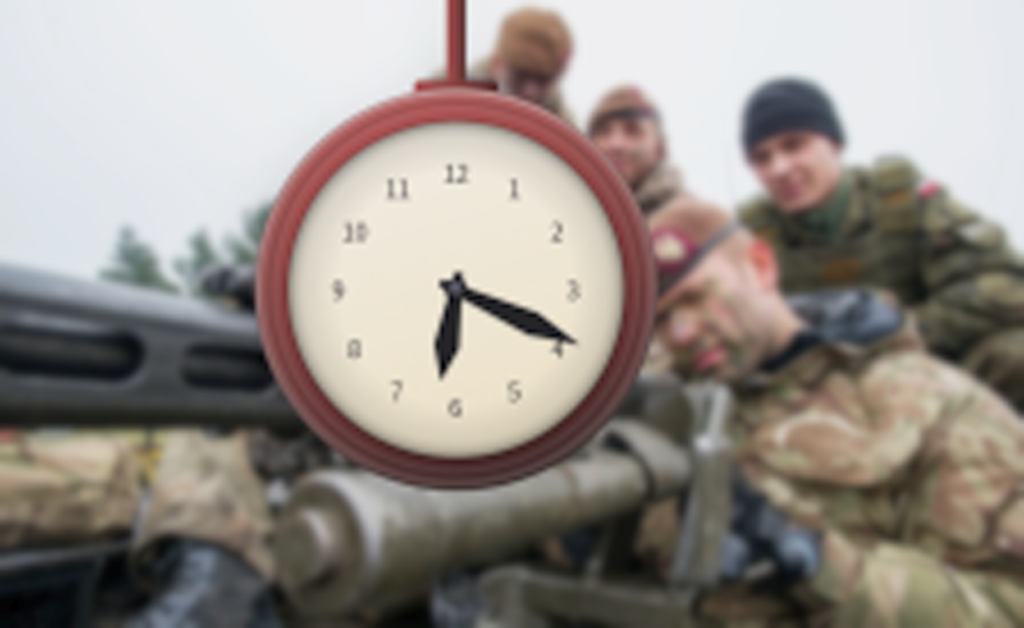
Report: **6:19**
